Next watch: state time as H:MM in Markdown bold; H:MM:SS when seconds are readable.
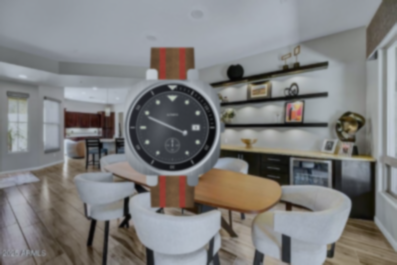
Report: **3:49**
